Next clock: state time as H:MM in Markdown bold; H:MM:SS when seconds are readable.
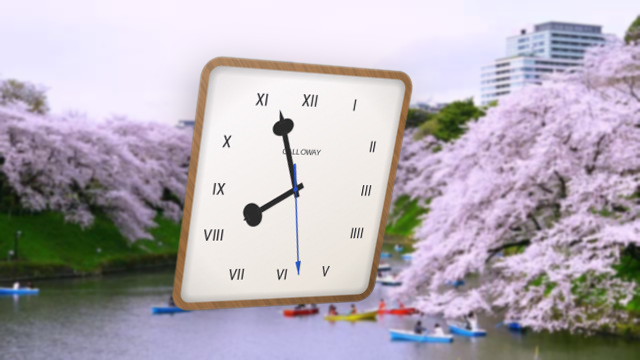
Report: **7:56:28**
